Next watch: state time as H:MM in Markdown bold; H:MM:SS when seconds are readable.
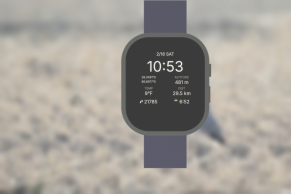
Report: **10:53**
